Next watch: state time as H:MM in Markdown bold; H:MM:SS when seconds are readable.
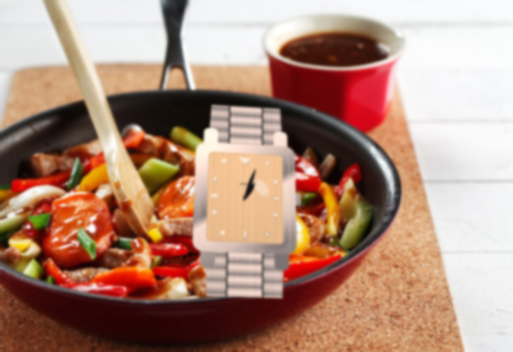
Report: **1:03**
